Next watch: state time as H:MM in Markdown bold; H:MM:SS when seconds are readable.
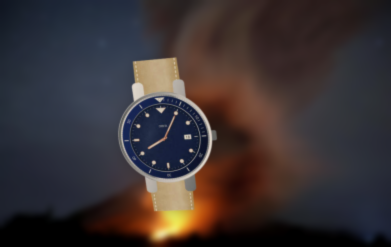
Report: **8:05**
